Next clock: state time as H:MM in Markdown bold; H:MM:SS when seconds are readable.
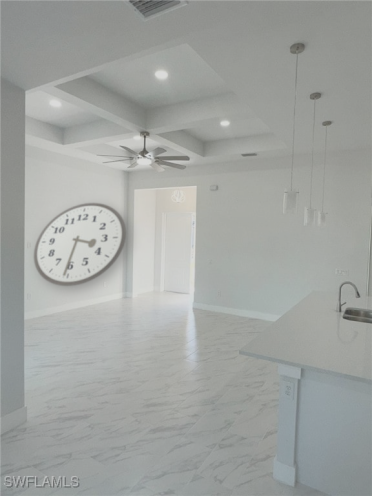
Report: **3:31**
